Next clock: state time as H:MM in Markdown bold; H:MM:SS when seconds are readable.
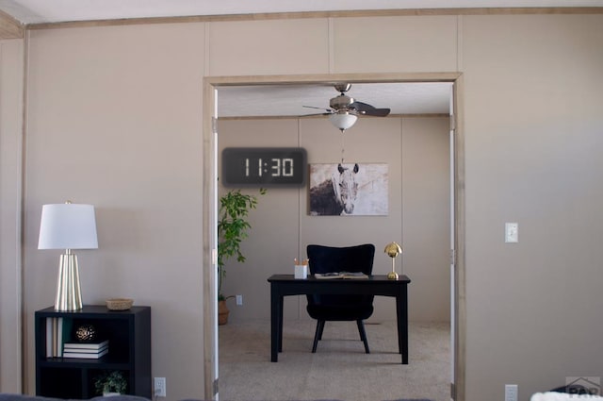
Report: **11:30**
